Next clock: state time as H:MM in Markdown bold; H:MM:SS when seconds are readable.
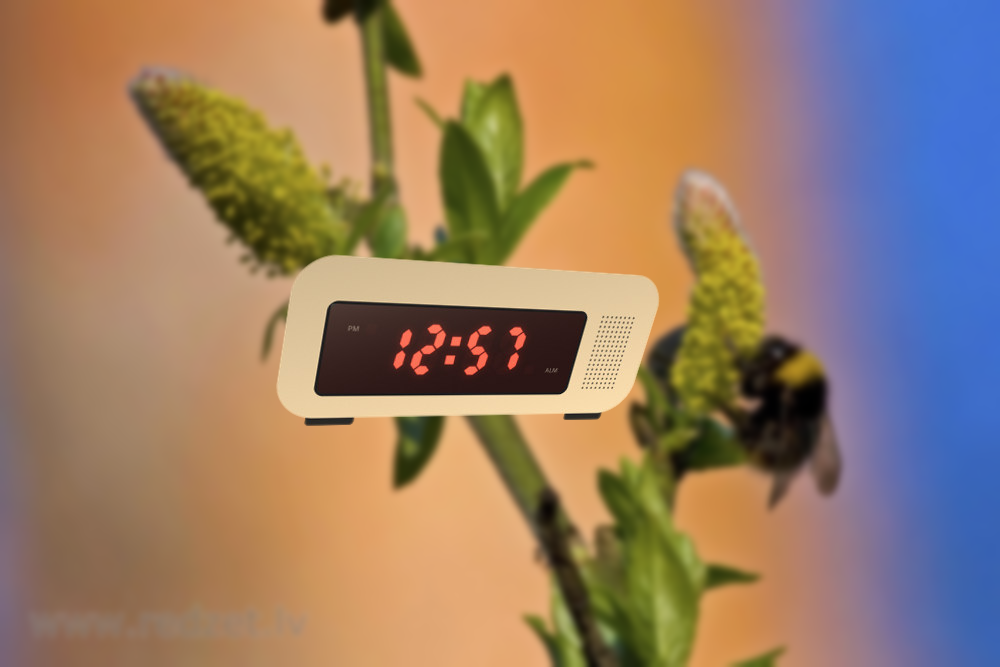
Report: **12:57**
